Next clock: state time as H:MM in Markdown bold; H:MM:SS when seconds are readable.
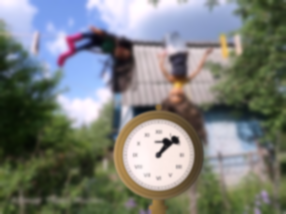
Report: **1:08**
